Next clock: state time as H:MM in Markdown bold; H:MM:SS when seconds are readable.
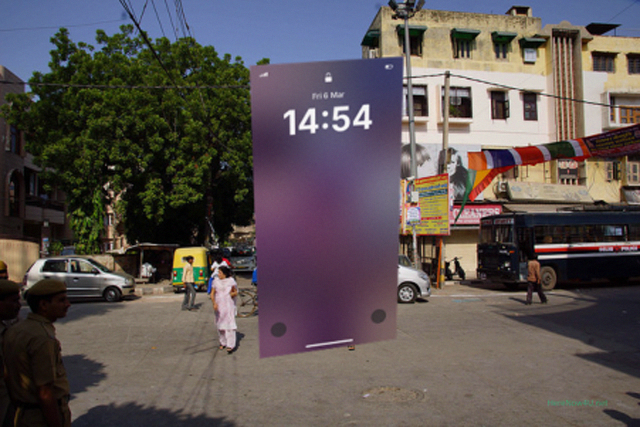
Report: **14:54**
